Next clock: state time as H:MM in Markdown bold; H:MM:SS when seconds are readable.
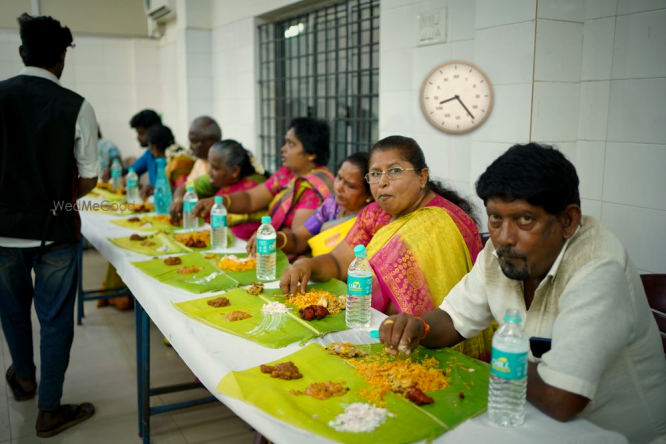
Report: **8:24**
